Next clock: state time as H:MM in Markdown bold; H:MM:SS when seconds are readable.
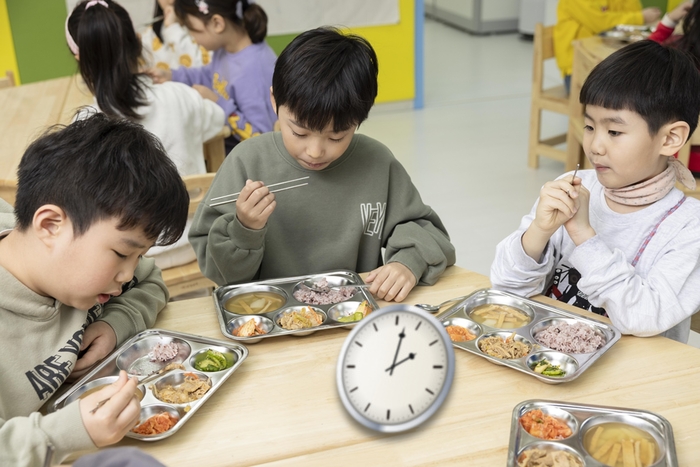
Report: **2:02**
